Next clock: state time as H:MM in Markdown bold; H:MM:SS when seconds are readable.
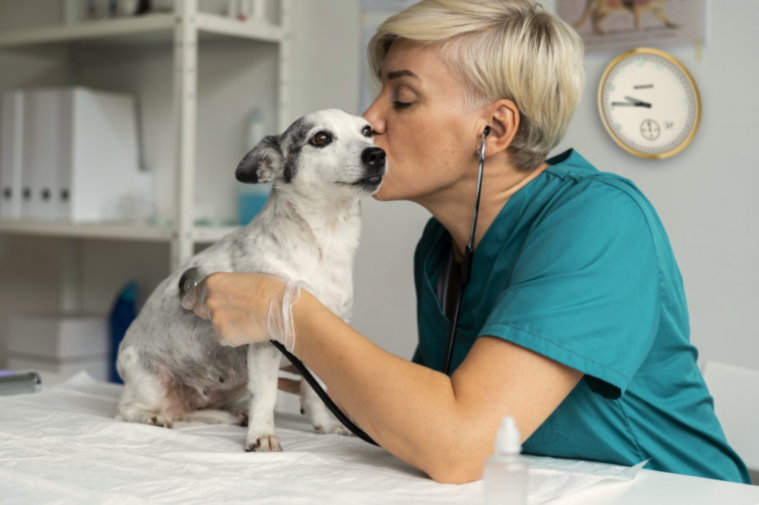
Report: **9:46**
